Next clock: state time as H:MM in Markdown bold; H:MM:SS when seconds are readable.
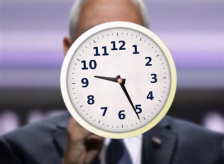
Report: **9:26**
